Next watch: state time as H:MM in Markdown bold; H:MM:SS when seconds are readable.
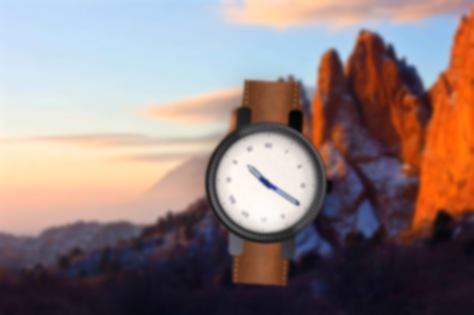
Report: **10:20**
